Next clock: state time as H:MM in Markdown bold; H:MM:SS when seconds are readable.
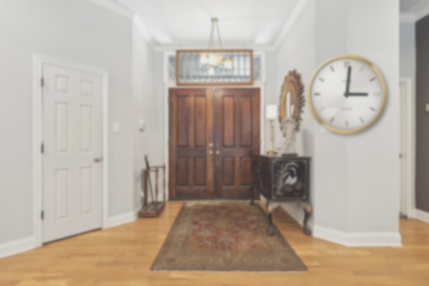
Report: **3:01**
